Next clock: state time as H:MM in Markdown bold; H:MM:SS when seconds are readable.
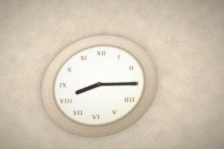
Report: **8:15**
